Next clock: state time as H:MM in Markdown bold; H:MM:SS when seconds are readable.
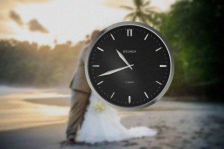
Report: **10:42**
